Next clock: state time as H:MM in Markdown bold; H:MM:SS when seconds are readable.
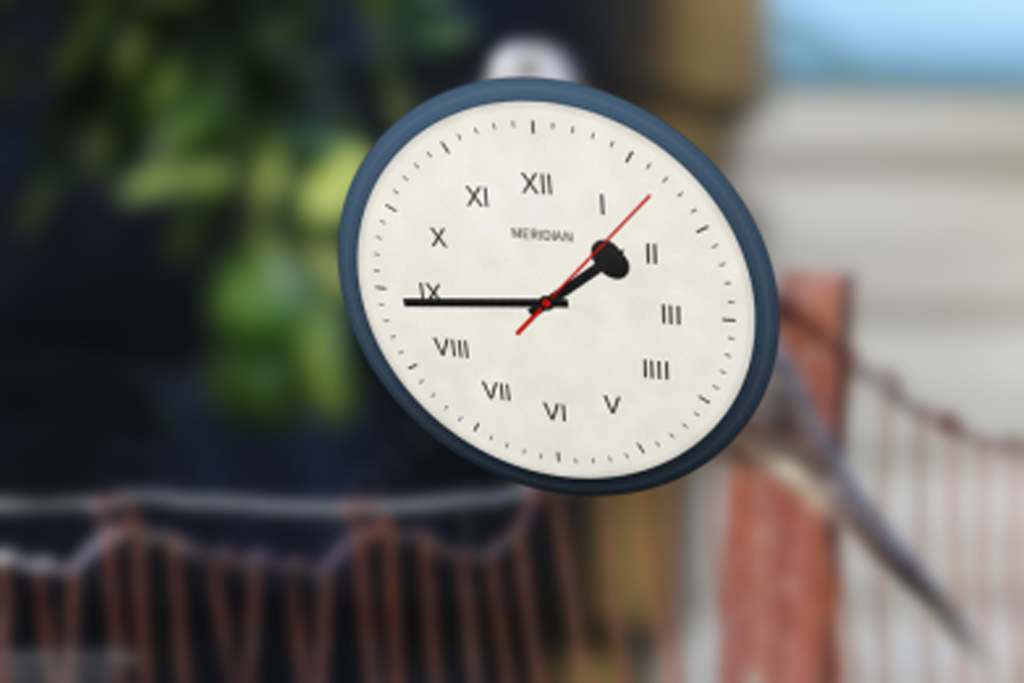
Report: **1:44:07**
